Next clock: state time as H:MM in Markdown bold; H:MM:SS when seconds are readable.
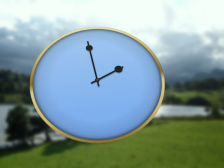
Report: **1:58**
